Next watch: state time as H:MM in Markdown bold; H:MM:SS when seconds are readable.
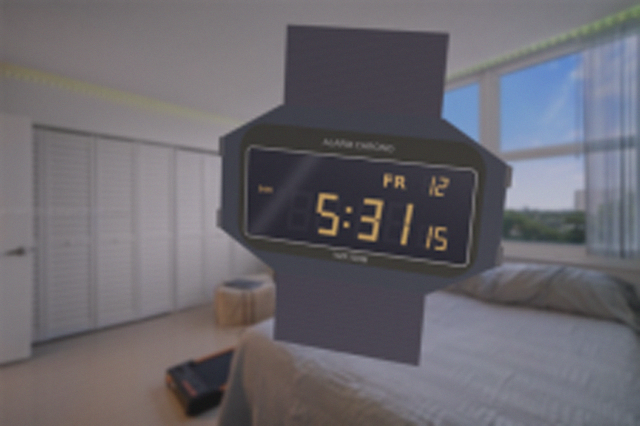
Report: **5:31:15**
